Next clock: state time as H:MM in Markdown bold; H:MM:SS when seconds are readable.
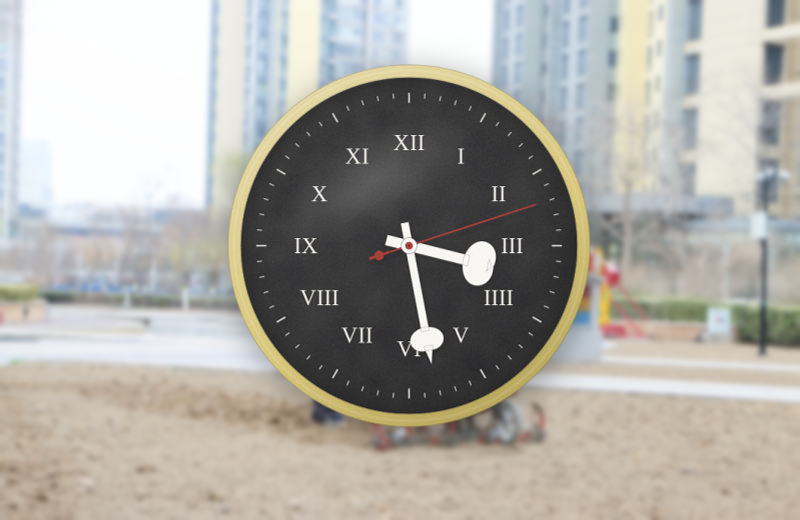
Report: **3:28:12**
